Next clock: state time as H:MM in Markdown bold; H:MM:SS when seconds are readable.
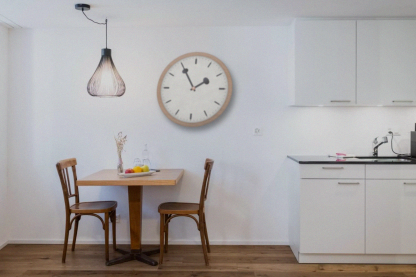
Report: **1:55**
